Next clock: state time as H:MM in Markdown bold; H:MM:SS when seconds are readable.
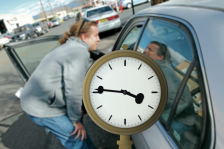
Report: **3:46**
